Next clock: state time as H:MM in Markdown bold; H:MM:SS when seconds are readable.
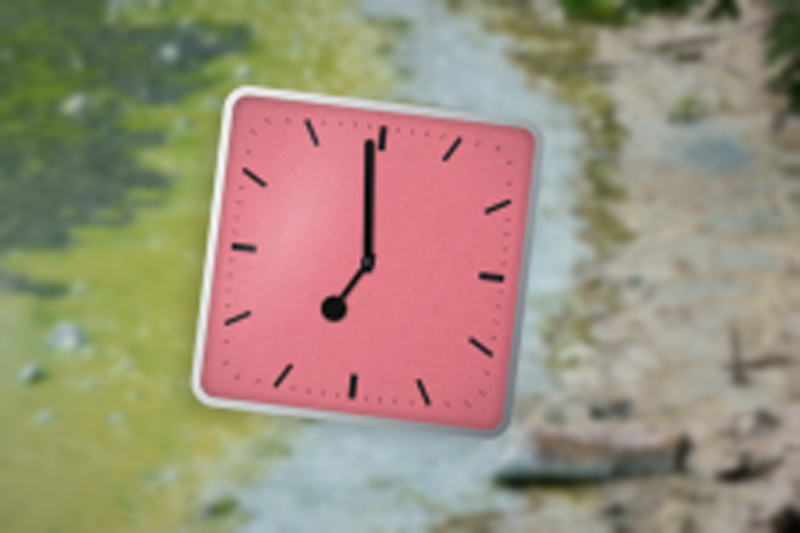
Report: **6:59**
